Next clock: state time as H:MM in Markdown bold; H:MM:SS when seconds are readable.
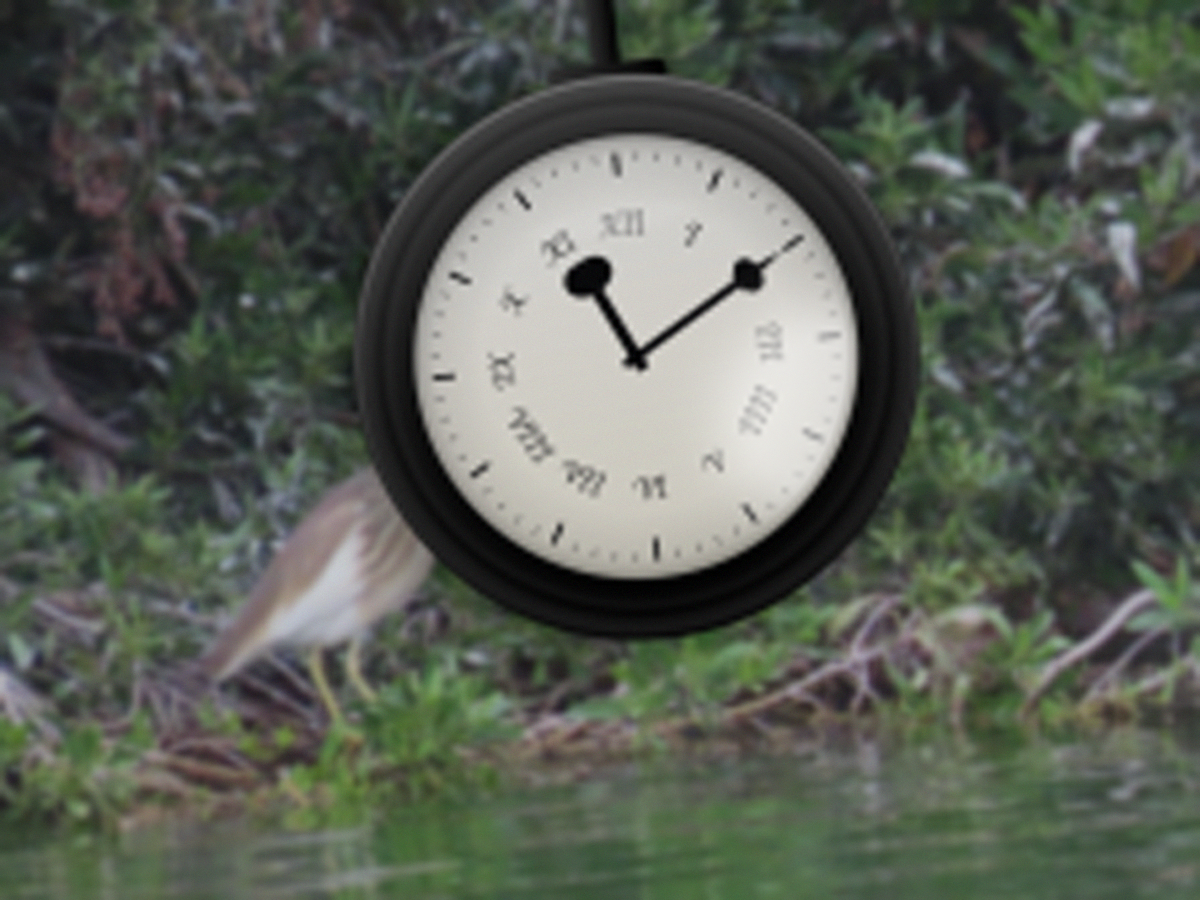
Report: **11:10**
